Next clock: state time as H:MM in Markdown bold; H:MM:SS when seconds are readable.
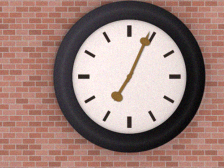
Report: **7:04**
